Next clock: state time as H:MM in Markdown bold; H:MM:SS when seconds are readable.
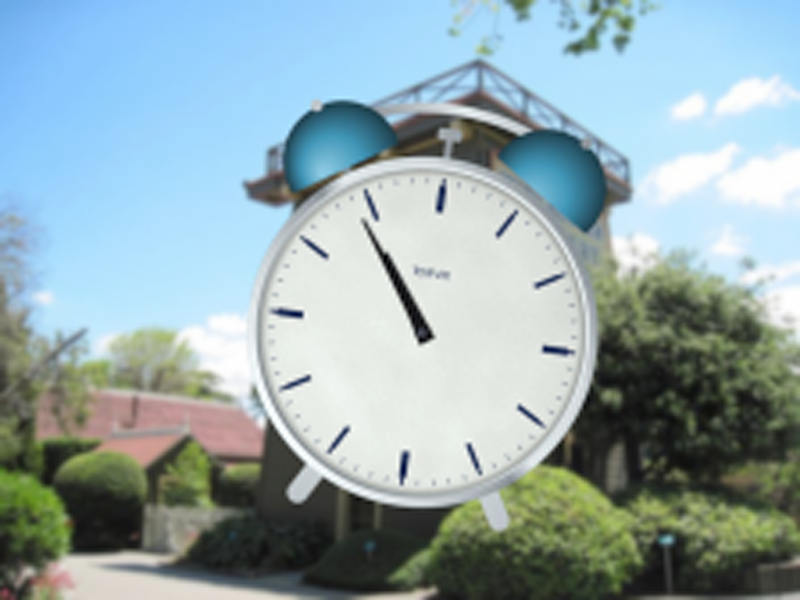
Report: **10:54**
